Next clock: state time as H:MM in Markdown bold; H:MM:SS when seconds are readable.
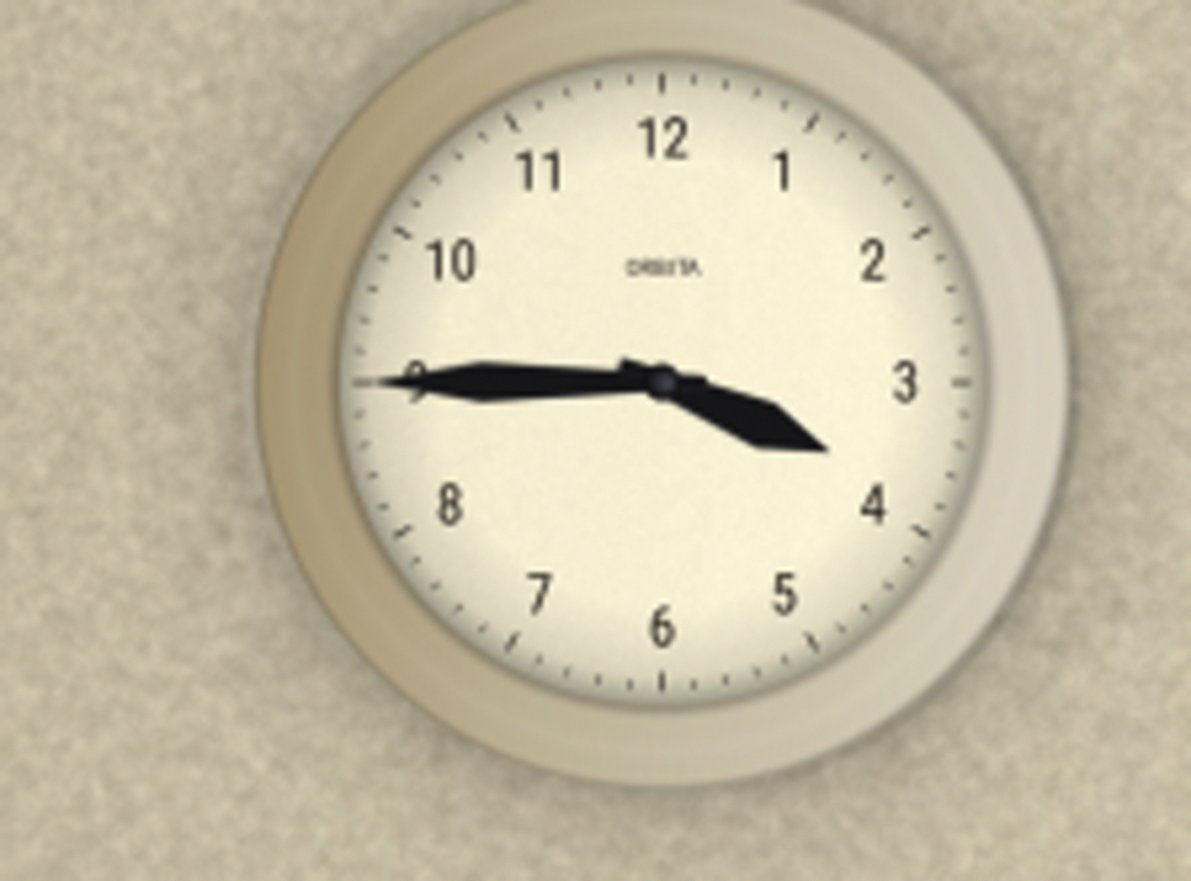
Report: **3:45**
